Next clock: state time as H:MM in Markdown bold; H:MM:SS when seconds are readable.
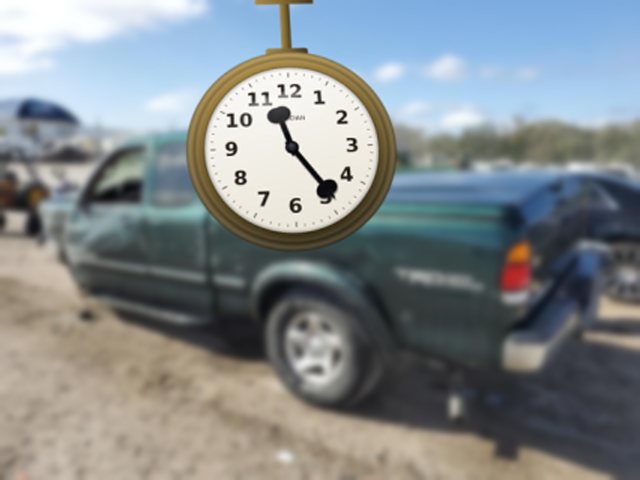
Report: **11:24**
